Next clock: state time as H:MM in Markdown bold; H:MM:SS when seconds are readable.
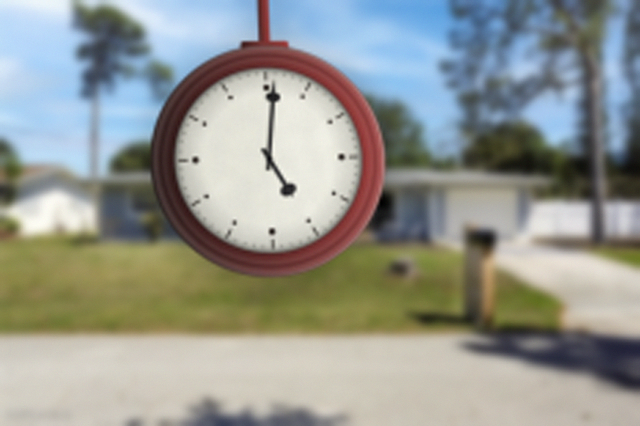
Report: **5:01**
